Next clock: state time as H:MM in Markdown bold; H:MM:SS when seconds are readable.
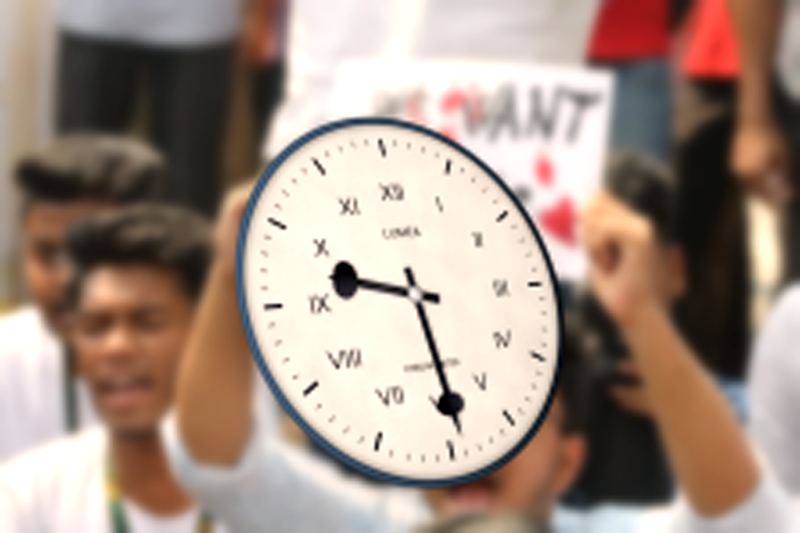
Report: **9:29**
